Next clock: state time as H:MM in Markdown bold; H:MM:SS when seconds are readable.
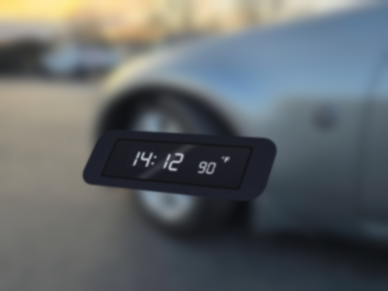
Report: **14:12**
